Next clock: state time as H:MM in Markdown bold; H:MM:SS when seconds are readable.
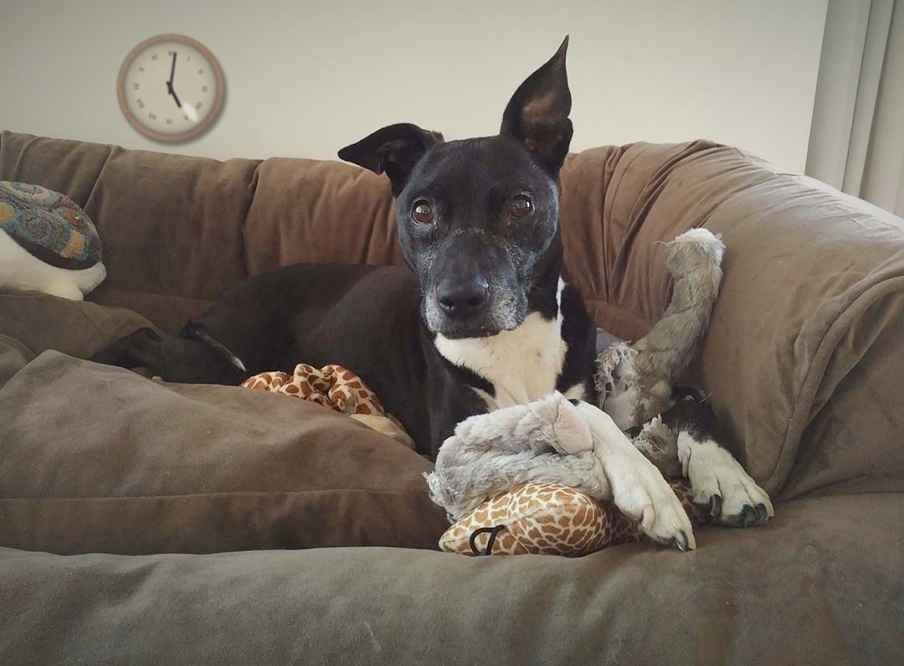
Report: **5:01**
